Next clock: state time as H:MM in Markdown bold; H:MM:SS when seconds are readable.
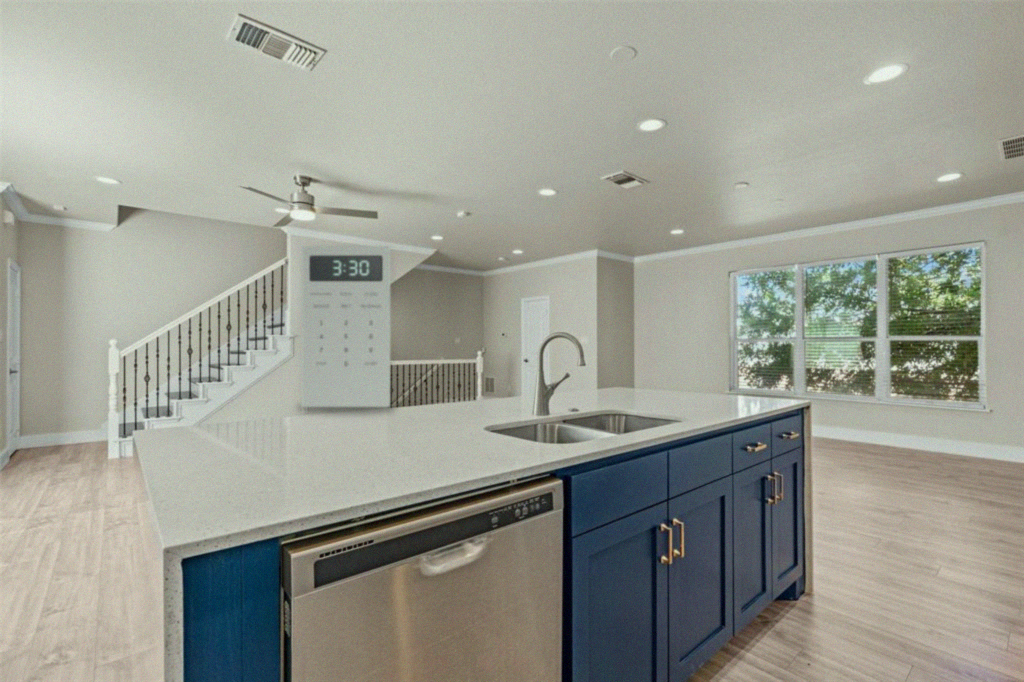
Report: **3:30**
